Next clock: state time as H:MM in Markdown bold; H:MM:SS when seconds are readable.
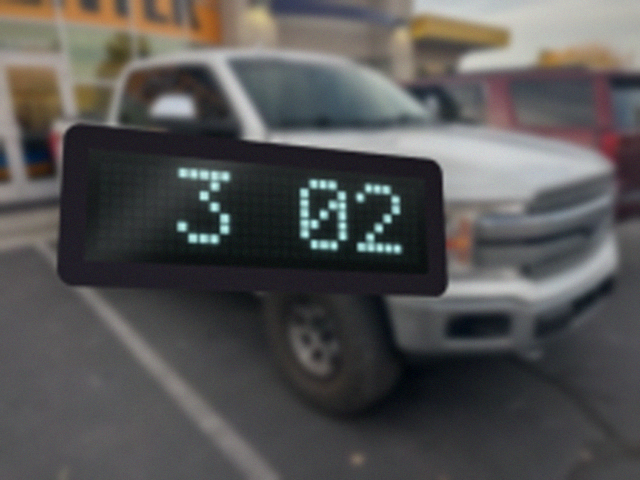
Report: **3:02**
